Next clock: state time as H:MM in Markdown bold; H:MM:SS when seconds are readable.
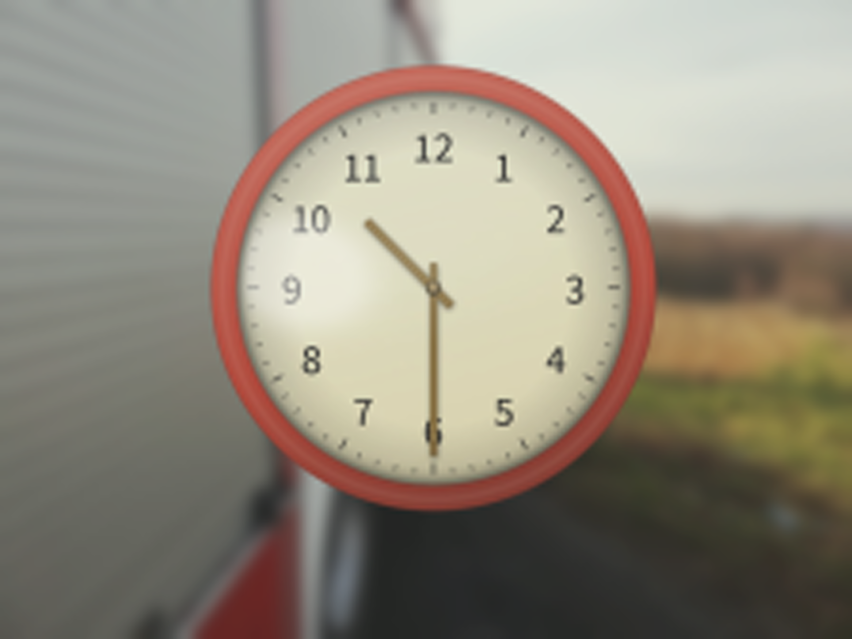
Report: **10:30**
